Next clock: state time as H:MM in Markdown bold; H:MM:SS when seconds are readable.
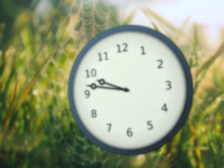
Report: **9:47**
